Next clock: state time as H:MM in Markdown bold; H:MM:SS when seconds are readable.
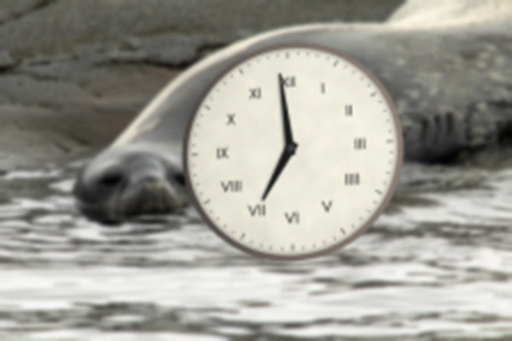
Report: **6:59**
